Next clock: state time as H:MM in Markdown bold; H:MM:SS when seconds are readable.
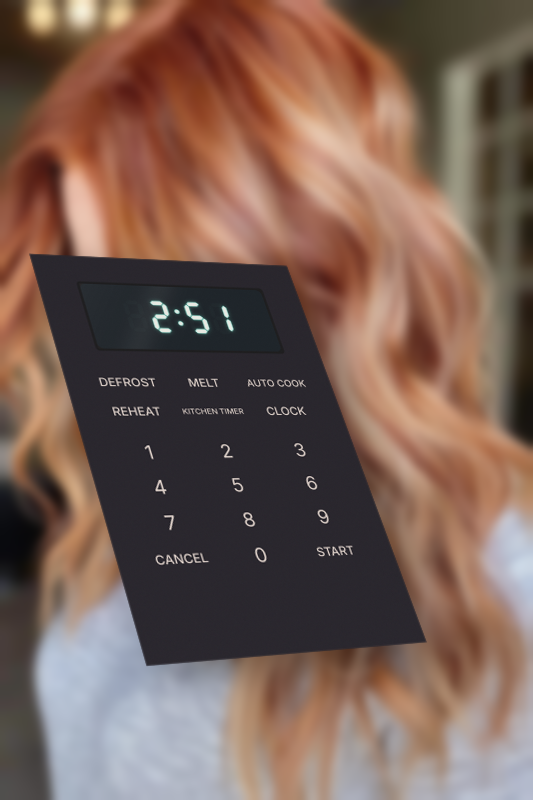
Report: **2:51**
